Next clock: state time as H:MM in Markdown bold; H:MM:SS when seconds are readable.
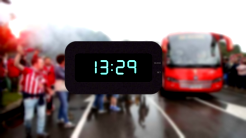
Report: **13:29**
